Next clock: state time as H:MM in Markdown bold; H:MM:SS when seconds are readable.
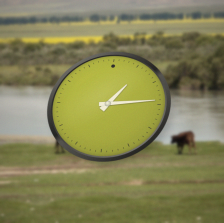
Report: **1:14**
